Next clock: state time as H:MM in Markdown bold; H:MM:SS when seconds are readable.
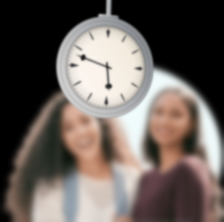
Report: **5:48**
